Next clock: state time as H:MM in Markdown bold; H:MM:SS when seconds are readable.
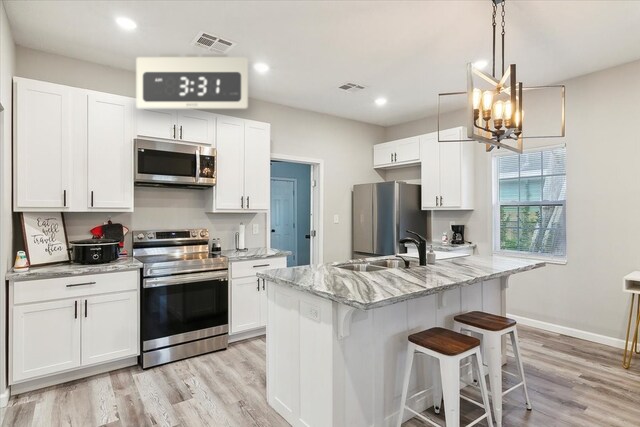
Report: **3:31**
